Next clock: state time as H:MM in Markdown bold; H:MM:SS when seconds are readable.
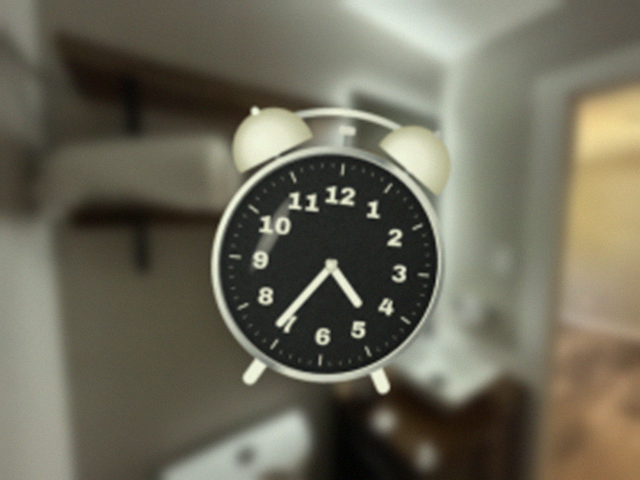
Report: **4:36**
